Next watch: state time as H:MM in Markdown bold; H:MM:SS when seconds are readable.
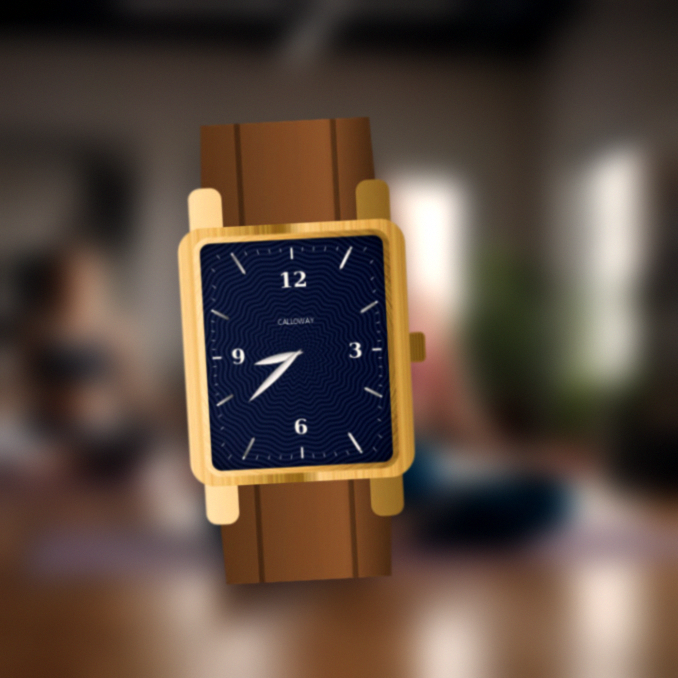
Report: **8:38**
